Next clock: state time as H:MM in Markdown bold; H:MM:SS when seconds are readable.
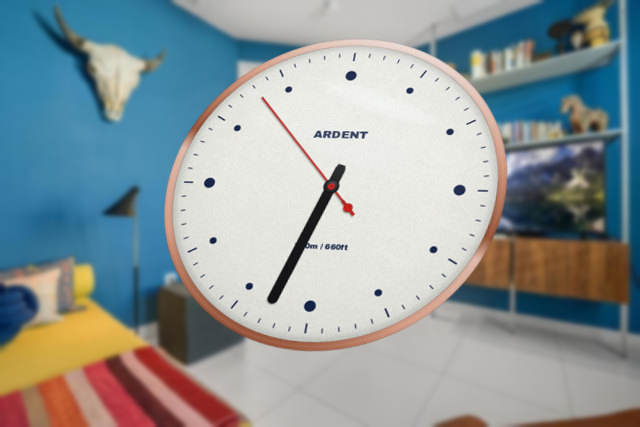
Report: **6:32:53**
